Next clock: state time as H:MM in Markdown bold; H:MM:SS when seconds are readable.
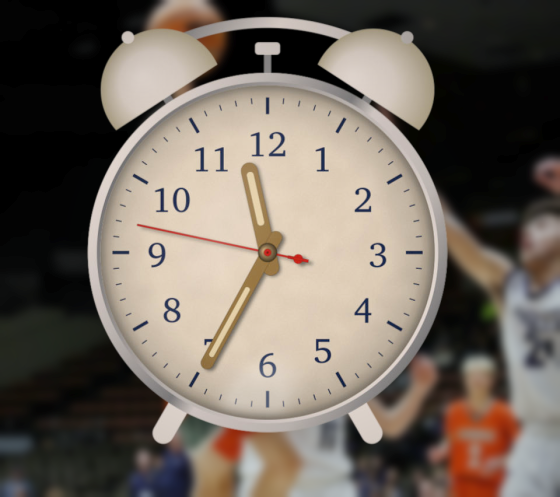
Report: **11:34:47**
